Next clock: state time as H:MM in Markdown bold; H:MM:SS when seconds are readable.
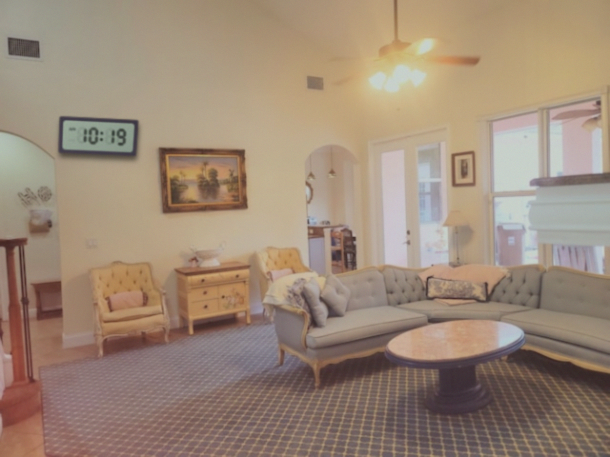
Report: **10:19**
